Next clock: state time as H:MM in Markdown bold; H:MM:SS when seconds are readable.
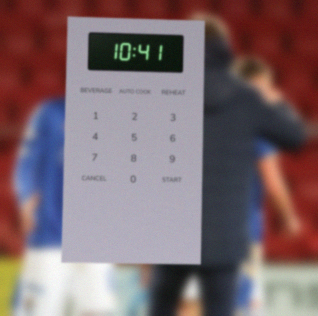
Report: **10:41**
